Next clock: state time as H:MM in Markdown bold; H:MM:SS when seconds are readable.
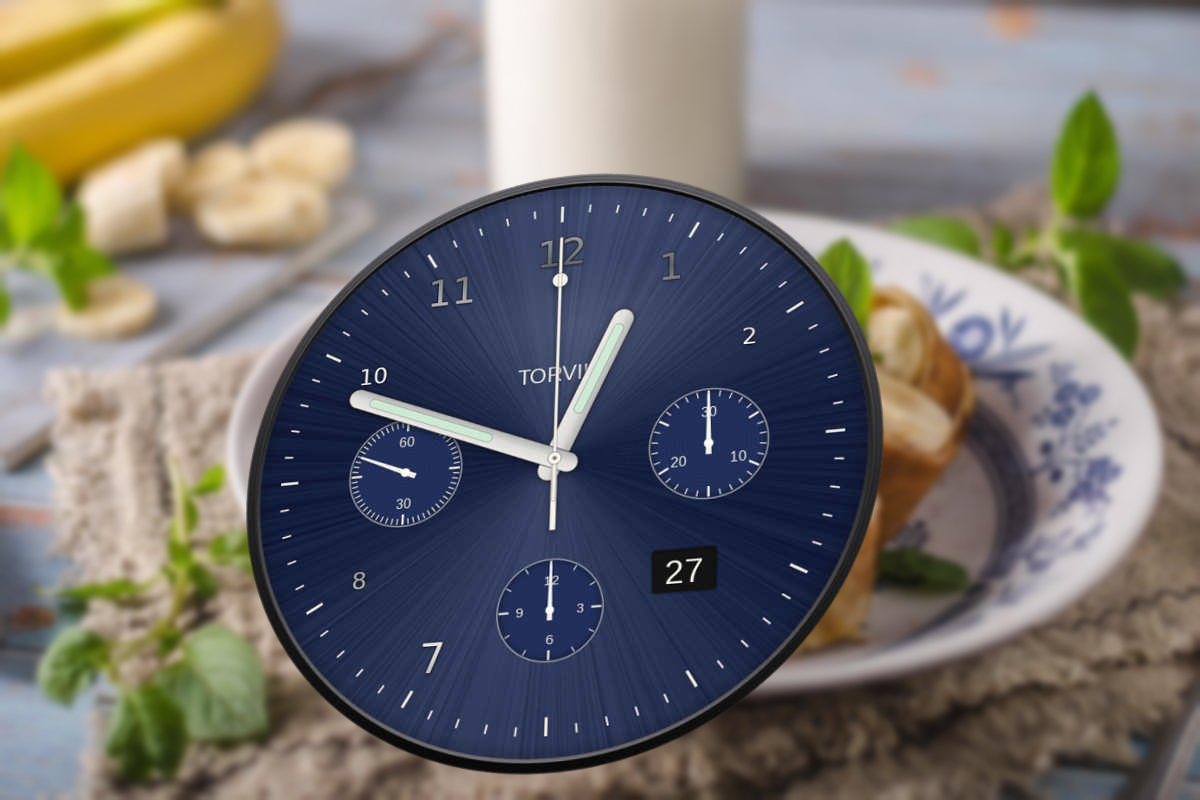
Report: **12:48:49**
